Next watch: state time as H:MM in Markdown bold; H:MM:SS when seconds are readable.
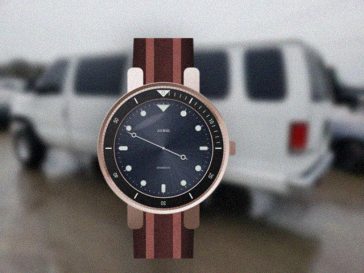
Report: **3:49**
